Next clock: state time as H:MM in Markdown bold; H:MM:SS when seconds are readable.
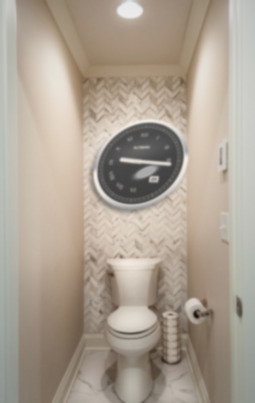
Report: **9:16**
